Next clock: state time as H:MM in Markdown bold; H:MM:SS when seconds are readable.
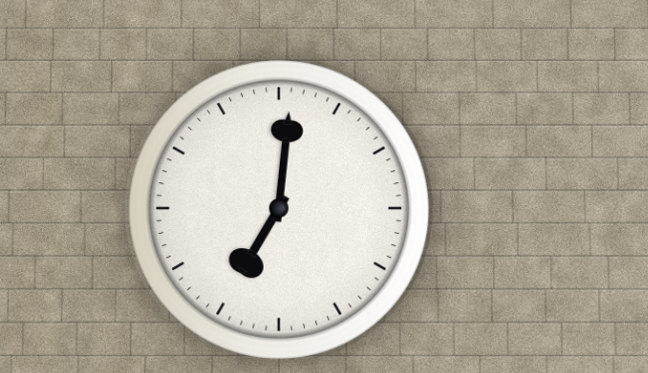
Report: **7:01**
